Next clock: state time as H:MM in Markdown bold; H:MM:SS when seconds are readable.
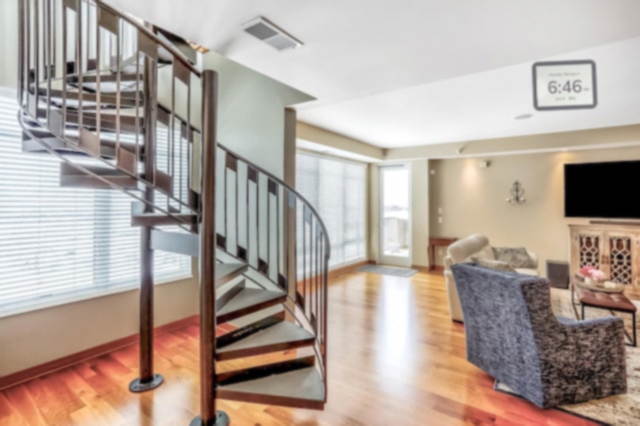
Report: **6:46**
